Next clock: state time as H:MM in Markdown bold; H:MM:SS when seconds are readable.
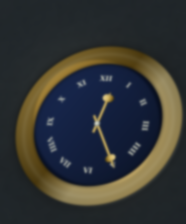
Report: **12:25**
